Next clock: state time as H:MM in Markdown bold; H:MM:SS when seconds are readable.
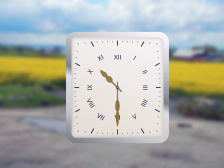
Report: **10:30**
